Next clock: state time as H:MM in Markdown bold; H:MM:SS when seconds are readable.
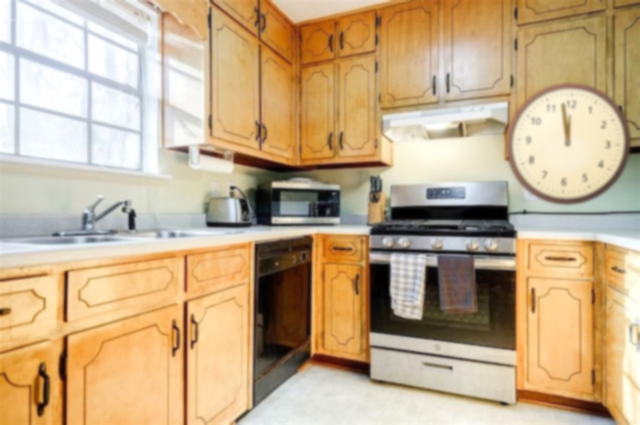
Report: **11:58**
